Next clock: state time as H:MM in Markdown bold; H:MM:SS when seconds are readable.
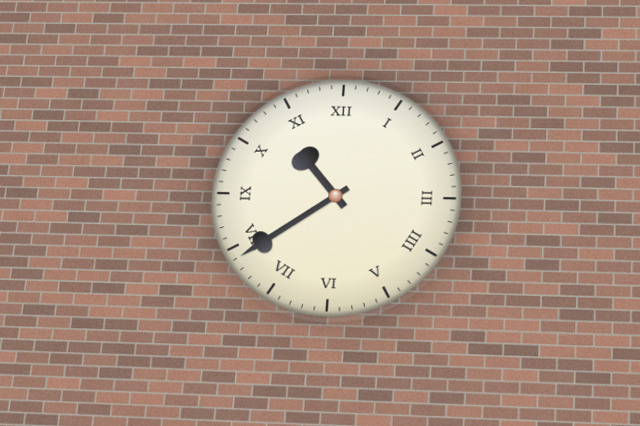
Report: **10:39**
